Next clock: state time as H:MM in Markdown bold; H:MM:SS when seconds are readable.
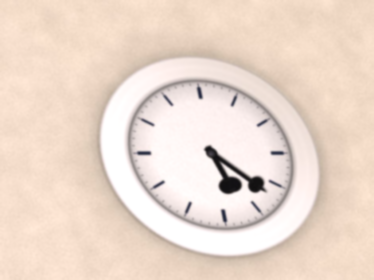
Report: **5:22**
